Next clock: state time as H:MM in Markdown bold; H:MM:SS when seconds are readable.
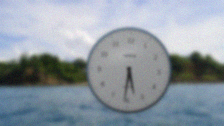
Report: **5:31**
